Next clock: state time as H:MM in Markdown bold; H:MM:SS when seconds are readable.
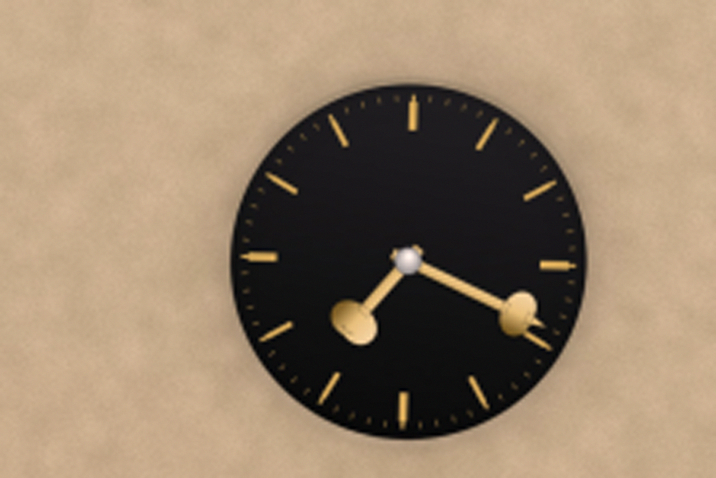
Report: **7:19**
